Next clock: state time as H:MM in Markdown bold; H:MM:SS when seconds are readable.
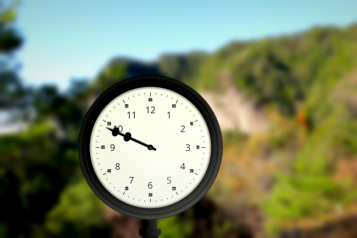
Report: **9:49**
